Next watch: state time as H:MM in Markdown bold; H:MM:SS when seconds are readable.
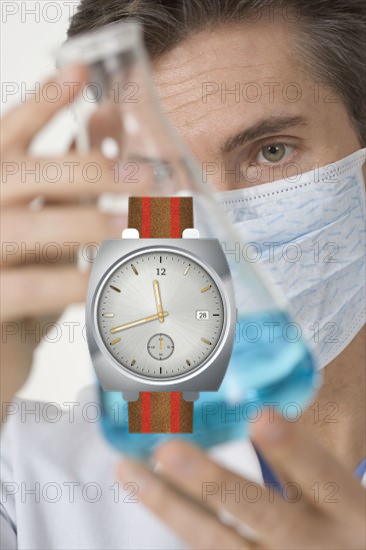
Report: **11:42**
